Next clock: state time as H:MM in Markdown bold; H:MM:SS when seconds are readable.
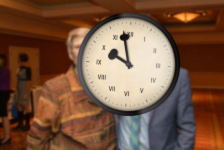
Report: **9:58**
